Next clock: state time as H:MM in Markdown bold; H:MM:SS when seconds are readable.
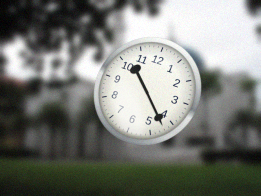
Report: **10:22**
